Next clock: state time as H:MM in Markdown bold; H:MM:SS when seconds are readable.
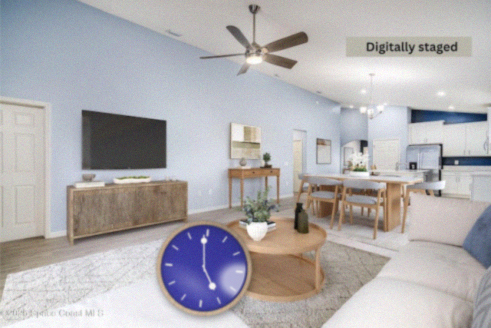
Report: **4:59**
